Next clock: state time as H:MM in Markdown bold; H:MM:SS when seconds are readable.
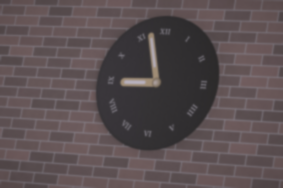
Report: **8:57**
